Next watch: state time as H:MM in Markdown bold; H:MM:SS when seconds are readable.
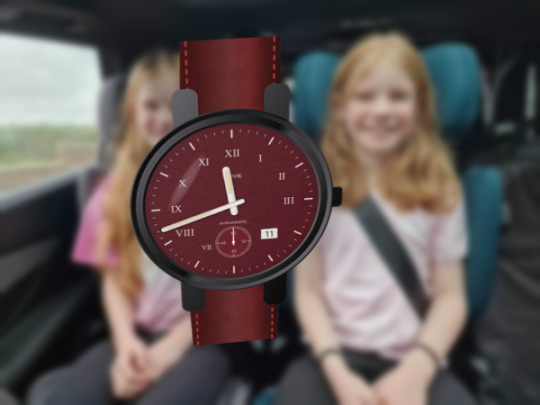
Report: **11:42**
